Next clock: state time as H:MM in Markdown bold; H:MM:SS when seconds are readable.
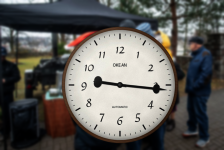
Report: **9:16**
